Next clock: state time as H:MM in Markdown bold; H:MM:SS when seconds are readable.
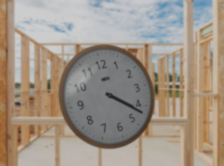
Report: **4:22**
